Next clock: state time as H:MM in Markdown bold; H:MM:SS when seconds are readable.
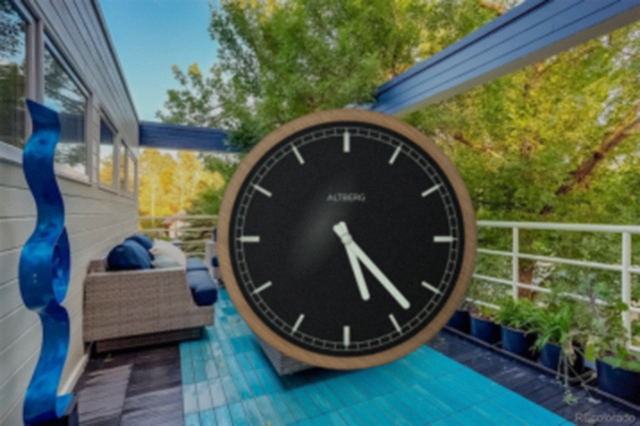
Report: **5:23**
